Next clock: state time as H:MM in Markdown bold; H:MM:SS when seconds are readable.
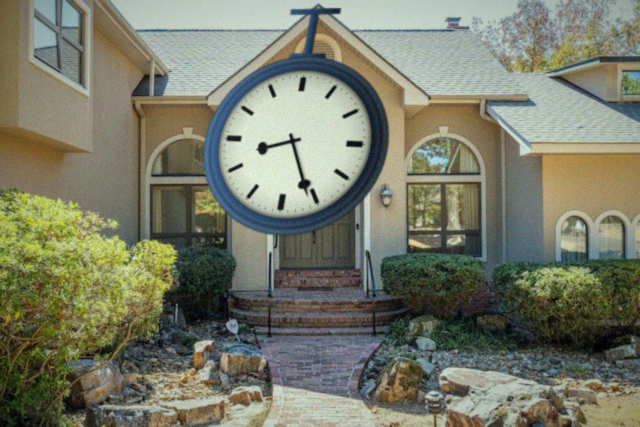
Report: **8:26**
